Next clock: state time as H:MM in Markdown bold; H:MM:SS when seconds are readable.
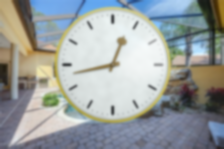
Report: **12:43**
